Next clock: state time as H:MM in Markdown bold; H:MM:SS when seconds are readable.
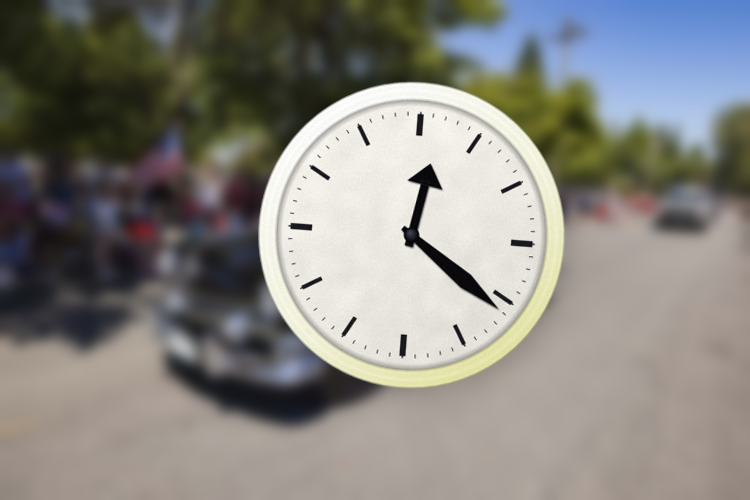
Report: **12:21**
